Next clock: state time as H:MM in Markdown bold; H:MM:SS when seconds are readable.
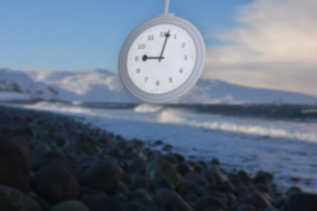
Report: **9:02**
